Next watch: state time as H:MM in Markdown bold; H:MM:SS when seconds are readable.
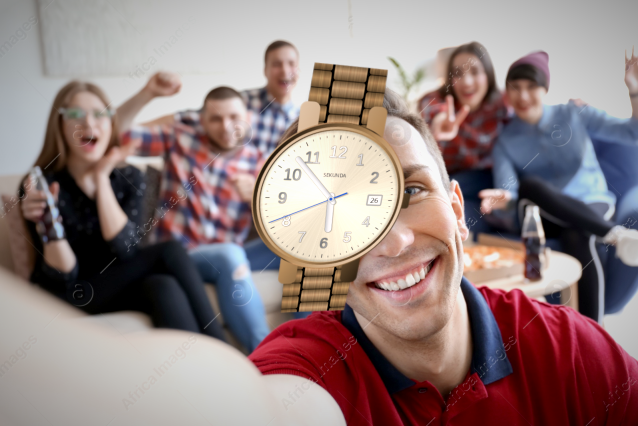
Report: **5:52:41**
